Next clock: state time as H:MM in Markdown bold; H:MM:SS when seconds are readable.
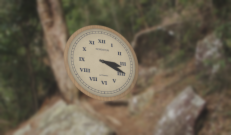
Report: **3:19**
